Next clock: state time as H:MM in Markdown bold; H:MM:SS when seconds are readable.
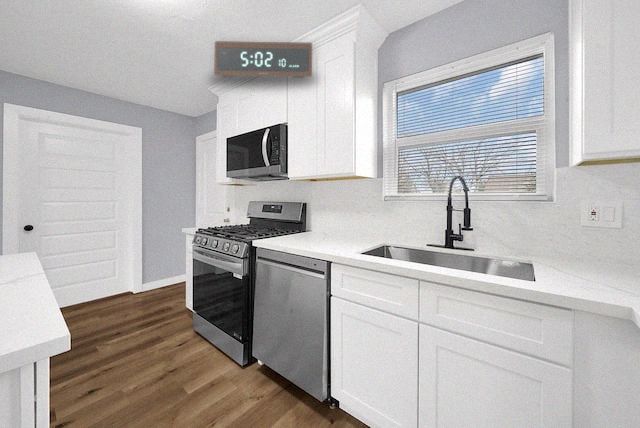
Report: **5:02**
